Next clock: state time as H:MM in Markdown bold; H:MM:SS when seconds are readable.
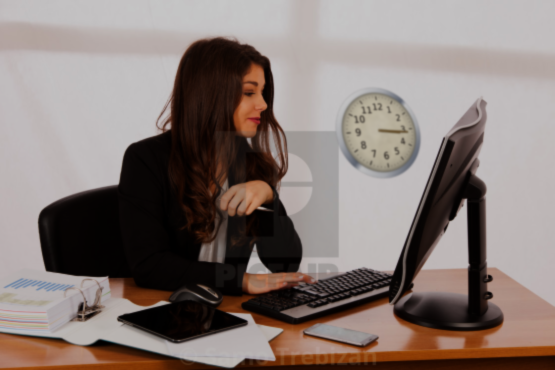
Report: **3:16**
